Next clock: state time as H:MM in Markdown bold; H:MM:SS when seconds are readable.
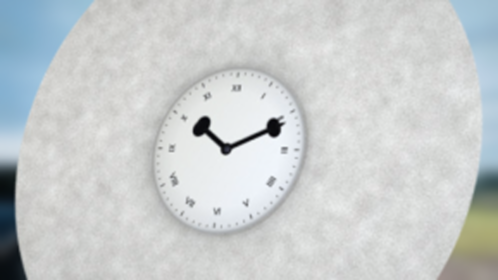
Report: **10:11**
